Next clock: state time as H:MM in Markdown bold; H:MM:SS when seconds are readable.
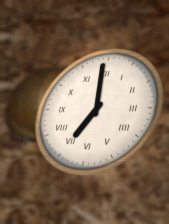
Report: **6:59**
